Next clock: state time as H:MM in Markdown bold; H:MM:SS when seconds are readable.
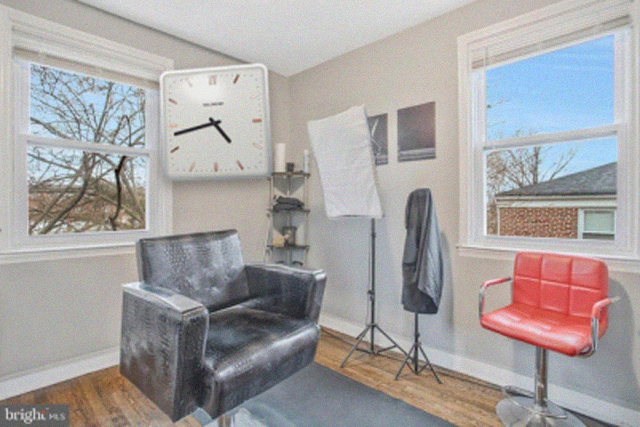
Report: **4:43**
